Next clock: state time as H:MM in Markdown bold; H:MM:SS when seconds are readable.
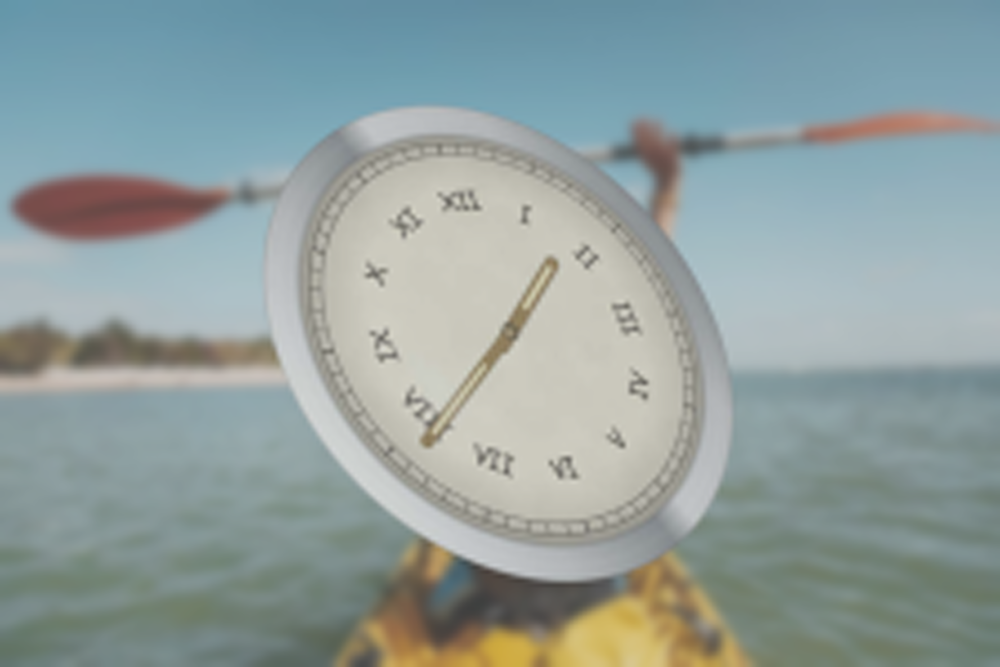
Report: **1:39**
